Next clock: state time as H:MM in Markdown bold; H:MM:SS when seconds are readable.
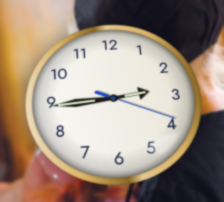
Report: **2:44:19**
